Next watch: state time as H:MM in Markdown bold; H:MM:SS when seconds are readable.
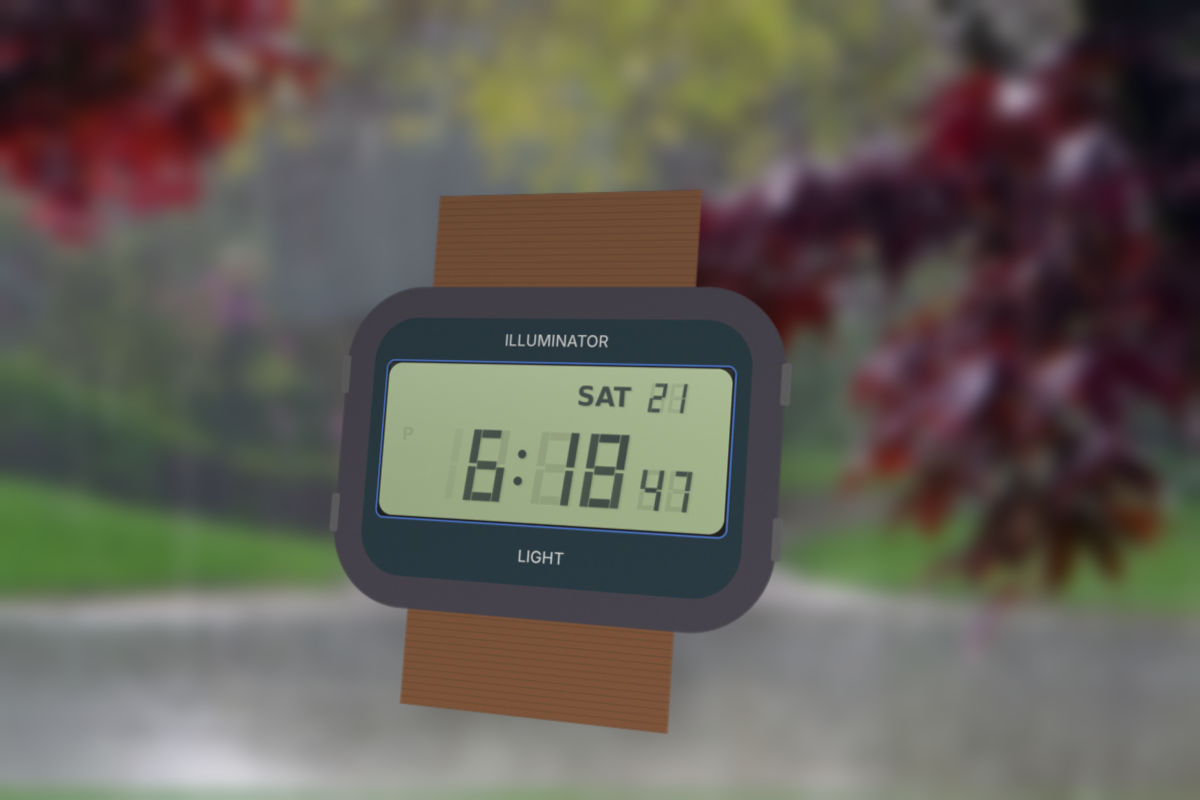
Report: **6:18:47**
